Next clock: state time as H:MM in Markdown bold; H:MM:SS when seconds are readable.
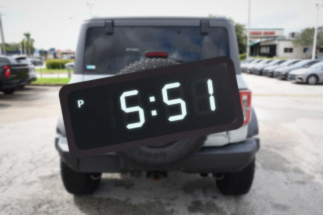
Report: **5:51**
